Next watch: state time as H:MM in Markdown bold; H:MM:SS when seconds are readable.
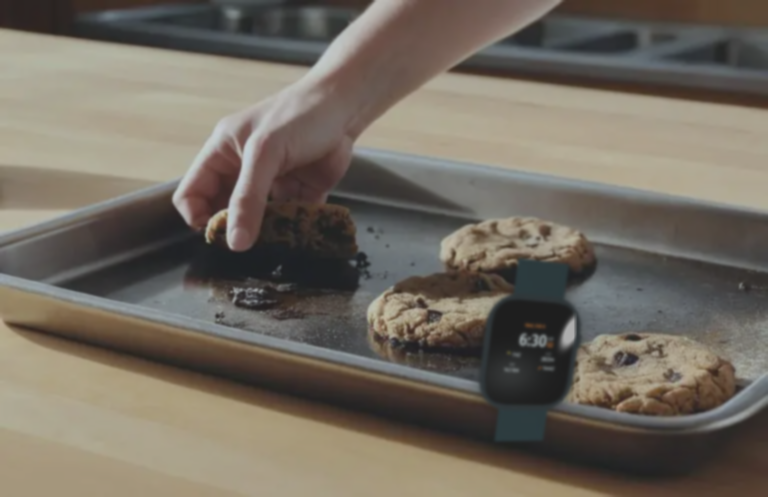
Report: **6:30**
